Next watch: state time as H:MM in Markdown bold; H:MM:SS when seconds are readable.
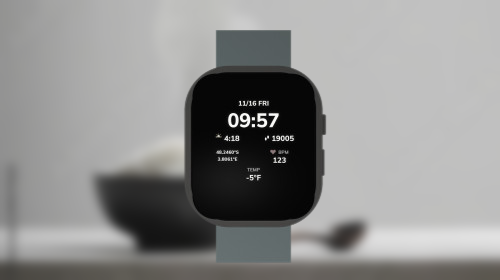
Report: **9:57**
